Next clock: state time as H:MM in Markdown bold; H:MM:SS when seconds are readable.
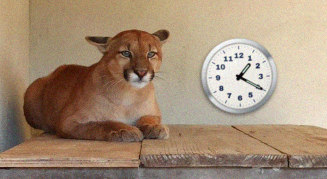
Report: **1:20**
